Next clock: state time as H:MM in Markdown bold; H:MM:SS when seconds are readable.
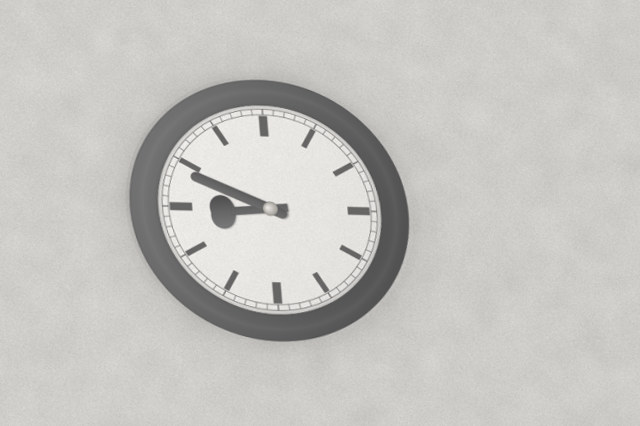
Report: **8:49**
